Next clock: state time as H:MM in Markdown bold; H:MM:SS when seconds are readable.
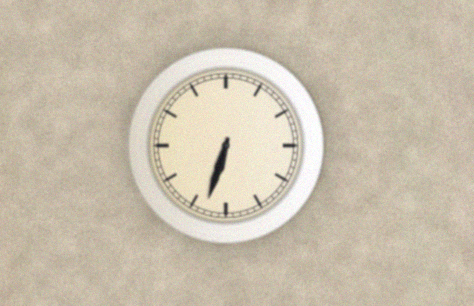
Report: **6:33**
